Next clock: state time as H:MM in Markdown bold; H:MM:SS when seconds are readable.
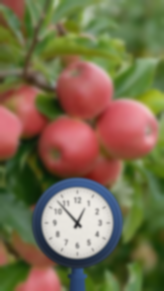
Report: **12:53**
